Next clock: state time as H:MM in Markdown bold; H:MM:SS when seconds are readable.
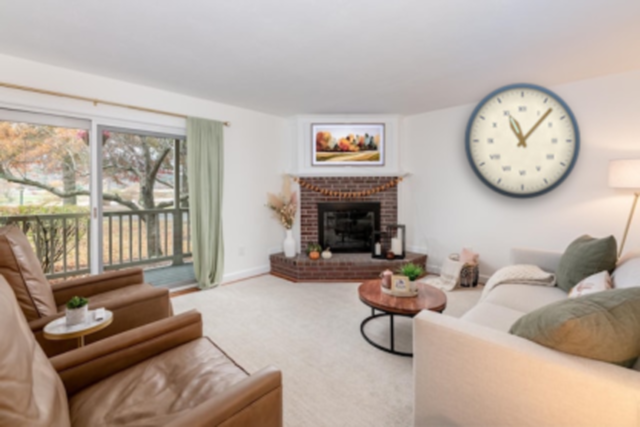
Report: **11:07**
